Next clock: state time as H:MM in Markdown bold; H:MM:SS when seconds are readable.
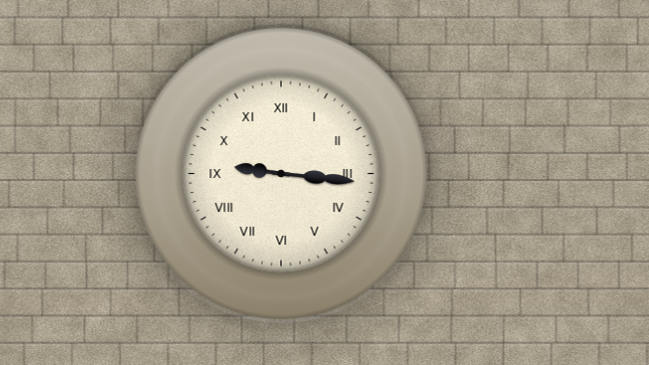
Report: **9:16**
